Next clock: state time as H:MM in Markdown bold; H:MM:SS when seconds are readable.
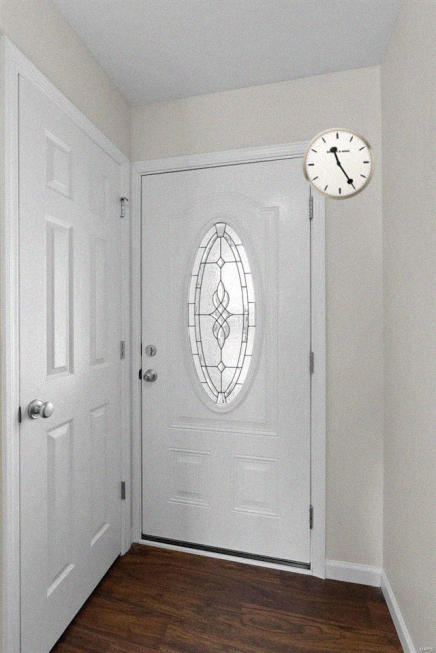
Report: **11:25**
